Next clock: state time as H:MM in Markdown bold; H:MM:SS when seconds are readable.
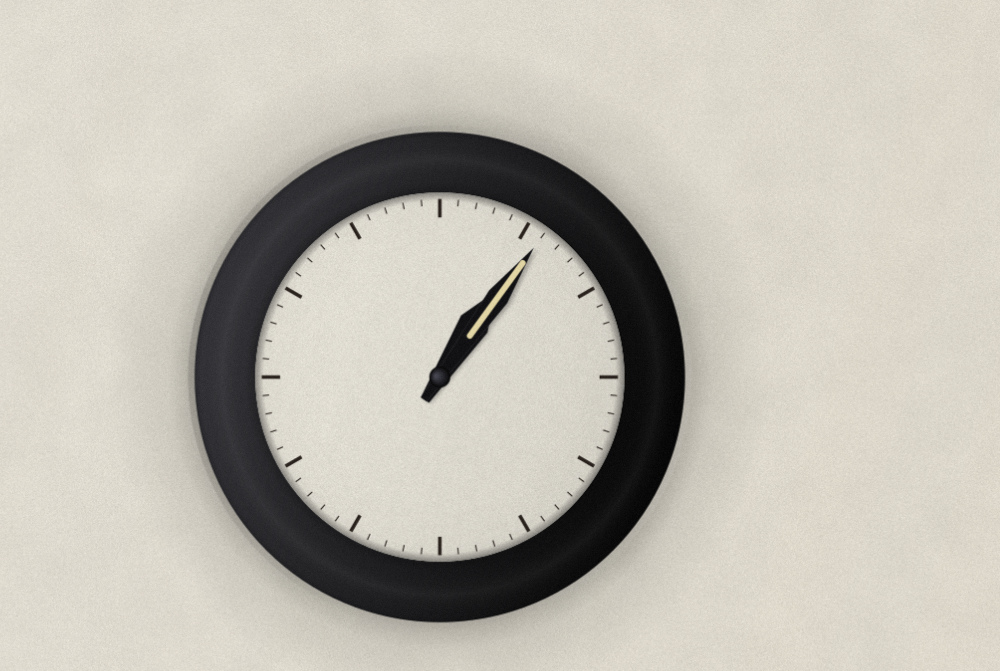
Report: **1:06**
